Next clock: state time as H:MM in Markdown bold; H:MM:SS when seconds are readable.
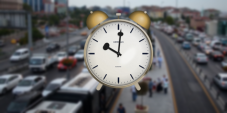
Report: **10:01**
